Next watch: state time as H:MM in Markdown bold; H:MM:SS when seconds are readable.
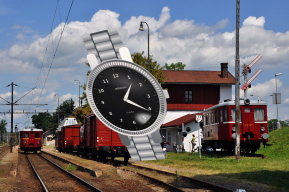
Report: **1:21**
